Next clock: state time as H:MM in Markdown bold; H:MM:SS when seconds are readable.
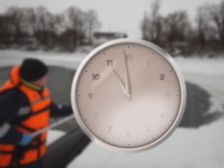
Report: **10:59**
